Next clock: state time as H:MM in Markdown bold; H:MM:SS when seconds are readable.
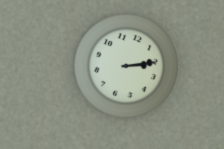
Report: **2:10**
